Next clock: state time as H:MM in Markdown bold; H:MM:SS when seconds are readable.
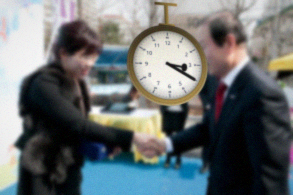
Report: **3:20**
